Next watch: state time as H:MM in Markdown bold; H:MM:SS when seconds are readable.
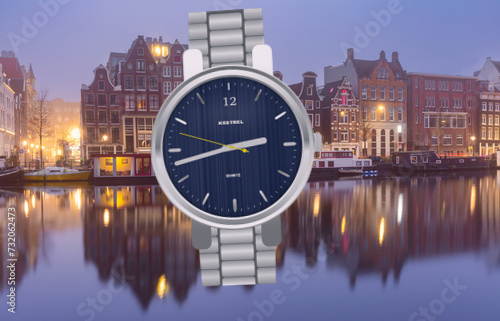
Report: **2:42:48**
